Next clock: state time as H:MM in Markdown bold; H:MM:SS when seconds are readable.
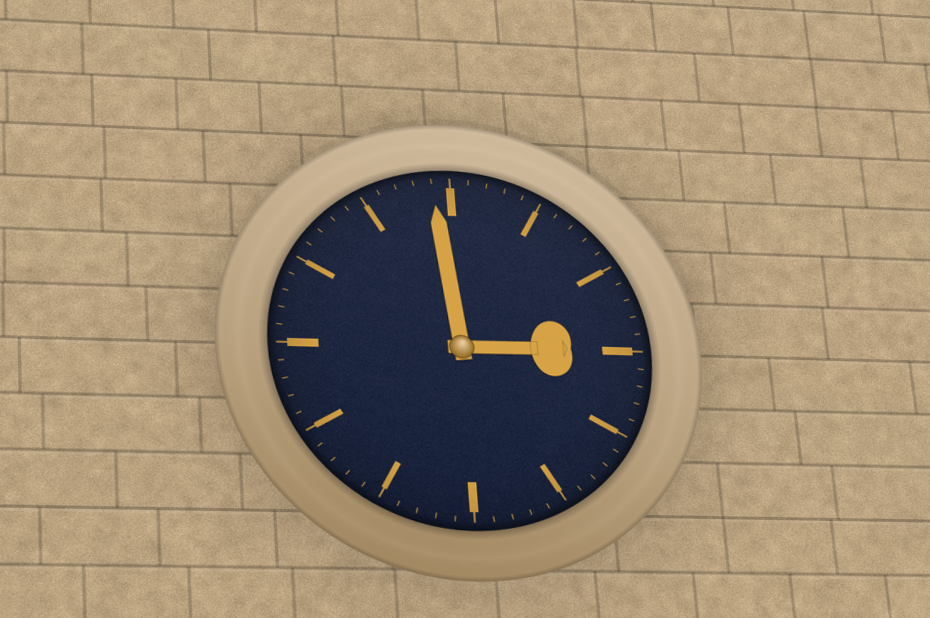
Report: **2:59**
